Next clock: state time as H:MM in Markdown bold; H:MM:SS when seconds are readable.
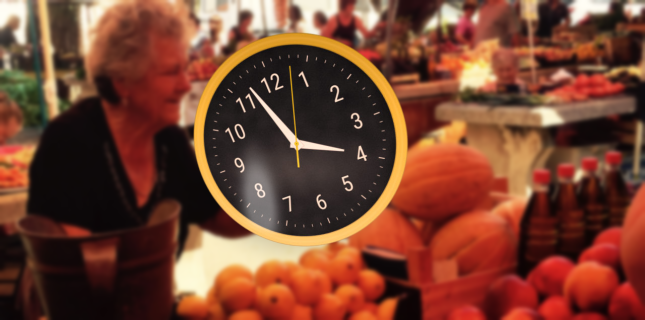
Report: **3:57:03**
